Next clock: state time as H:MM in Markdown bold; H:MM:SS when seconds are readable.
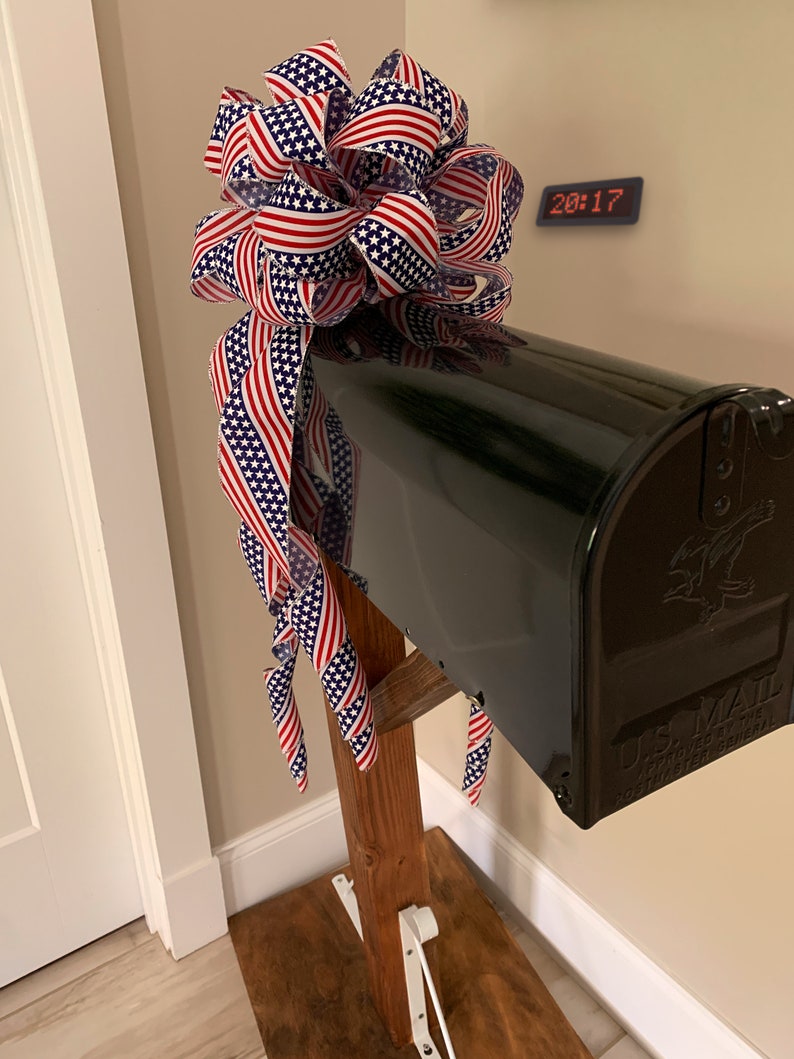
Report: **20:17**
